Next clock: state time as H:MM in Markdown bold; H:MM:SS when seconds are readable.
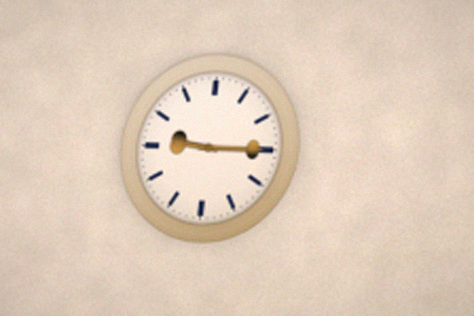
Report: **9:15**
